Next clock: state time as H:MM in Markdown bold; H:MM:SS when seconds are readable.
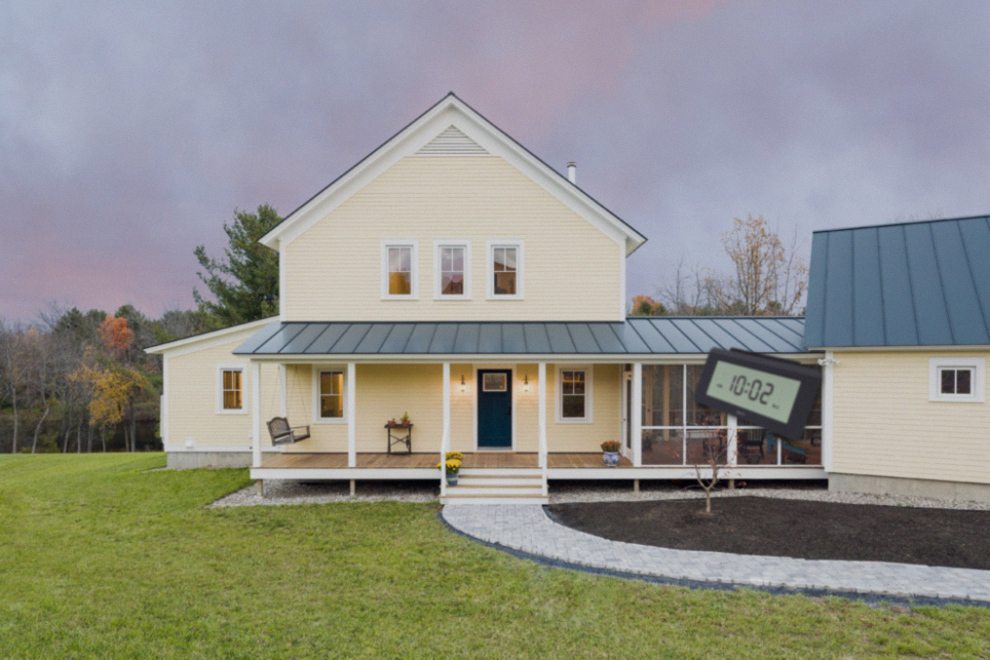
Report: **10:02**
